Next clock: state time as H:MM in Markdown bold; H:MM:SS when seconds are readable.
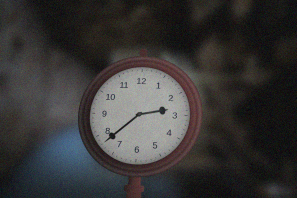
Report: **2:38**
